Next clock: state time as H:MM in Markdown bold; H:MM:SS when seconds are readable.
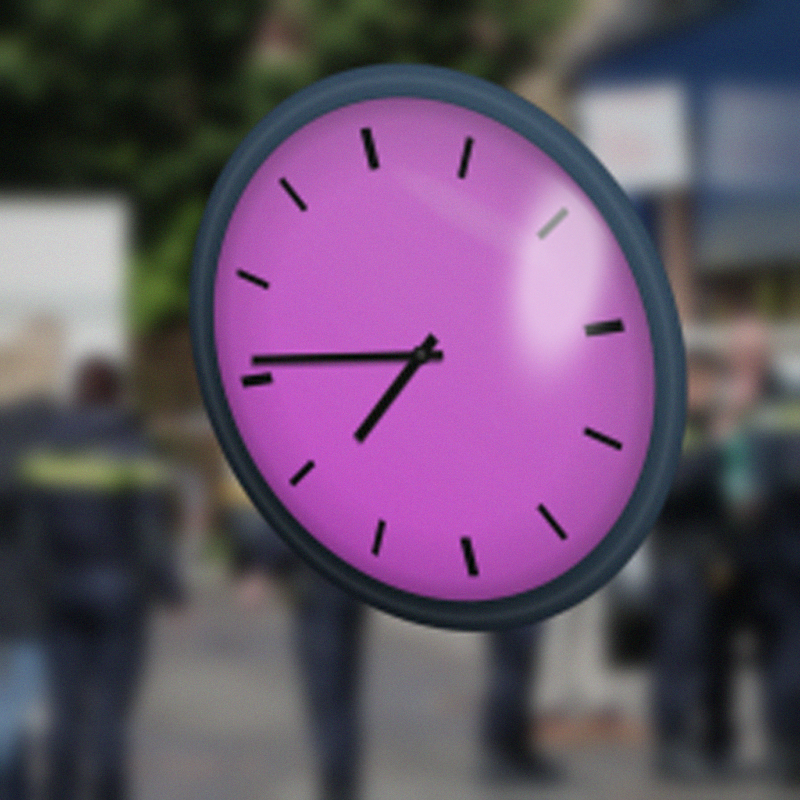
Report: **7:46**
